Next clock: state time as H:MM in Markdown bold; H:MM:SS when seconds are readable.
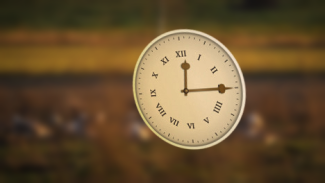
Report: **12:15**
